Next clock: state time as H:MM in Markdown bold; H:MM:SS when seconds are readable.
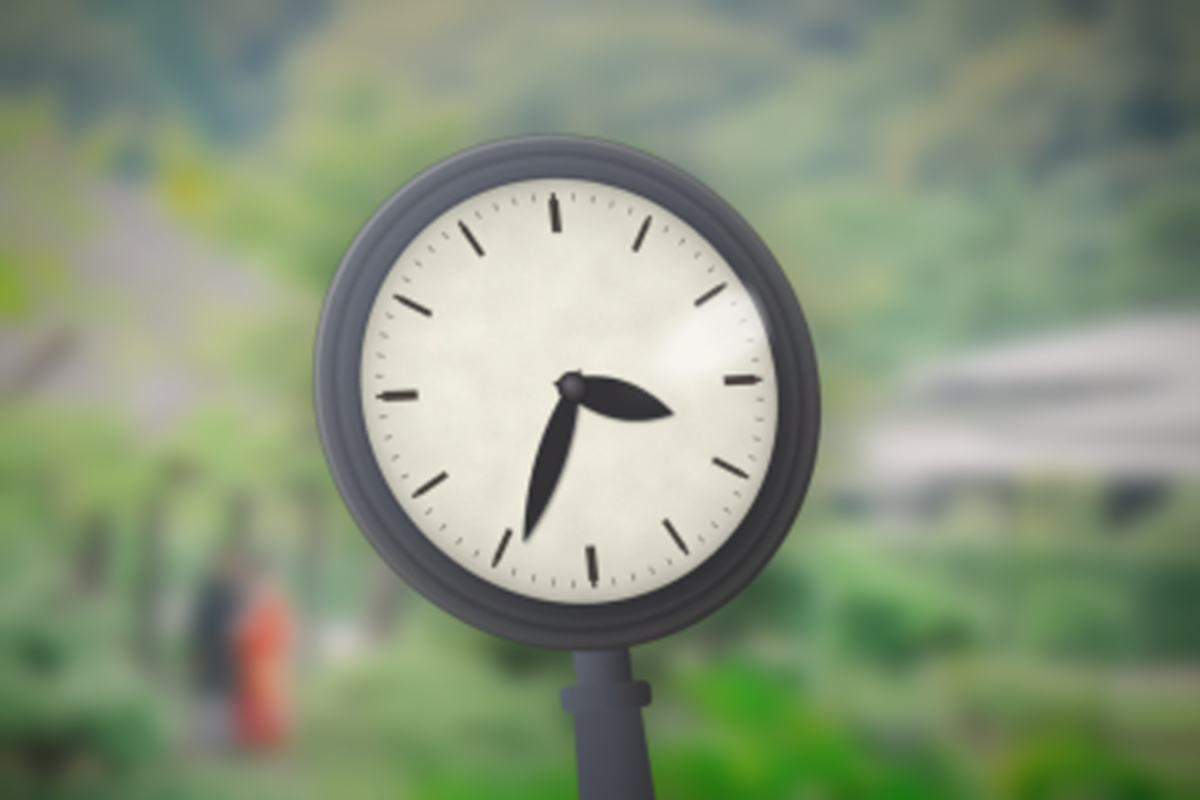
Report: **3:34**
